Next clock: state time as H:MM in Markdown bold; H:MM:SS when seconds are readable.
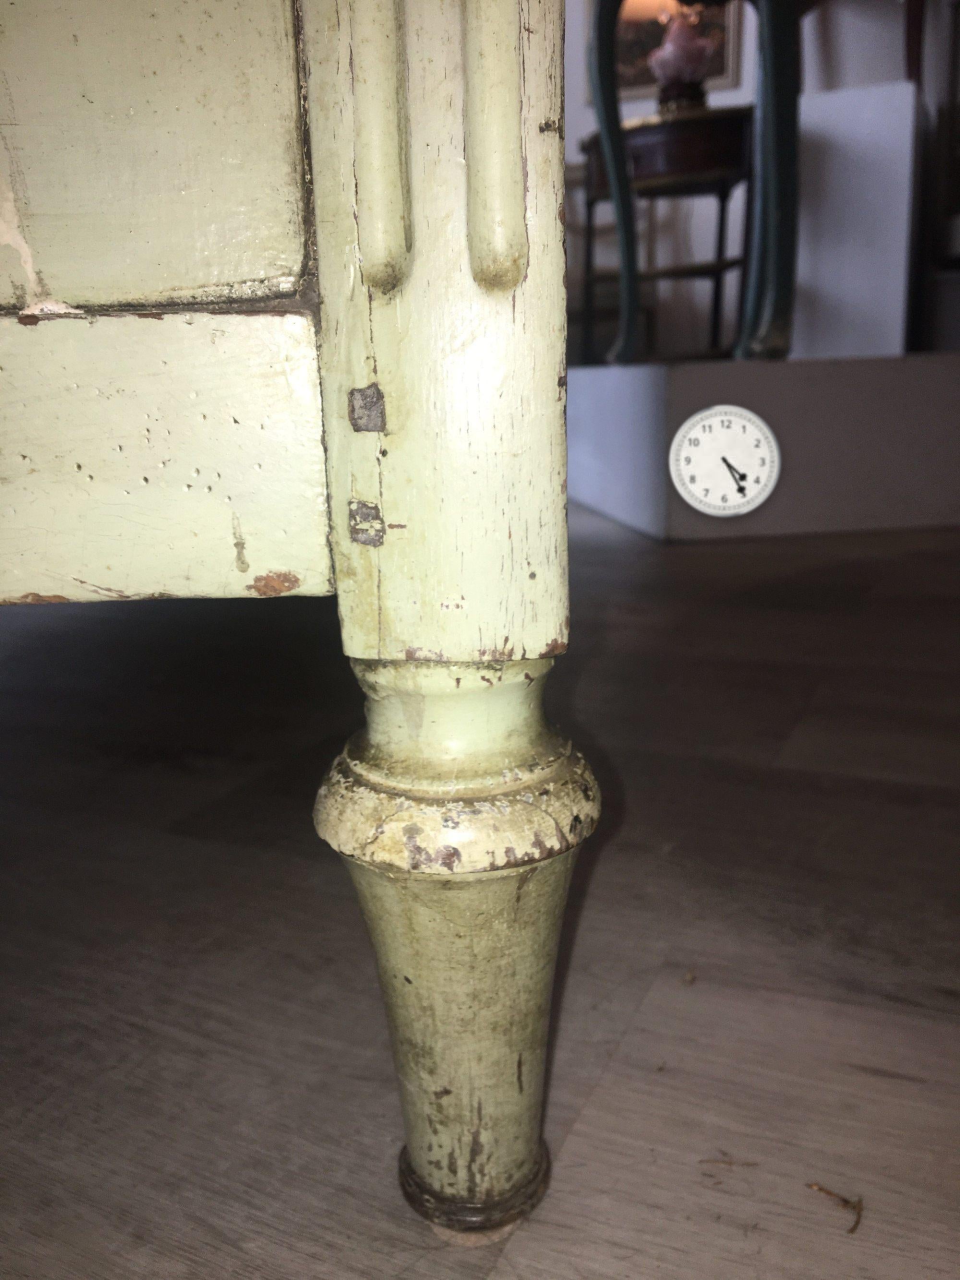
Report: **4:25**
